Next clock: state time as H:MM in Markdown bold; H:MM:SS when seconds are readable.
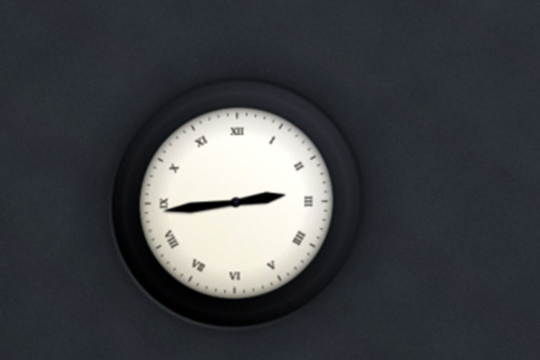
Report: **2:44**
